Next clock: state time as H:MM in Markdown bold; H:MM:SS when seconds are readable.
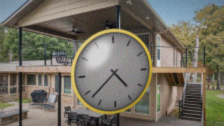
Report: **4:38**
